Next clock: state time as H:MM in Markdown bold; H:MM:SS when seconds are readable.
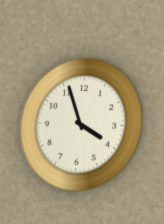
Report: **3:56**
